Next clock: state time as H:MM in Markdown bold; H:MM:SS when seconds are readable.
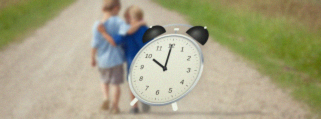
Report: **10:00**
